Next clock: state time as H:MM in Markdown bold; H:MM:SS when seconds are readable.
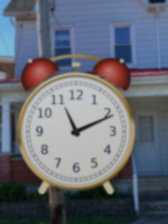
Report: **11:11**
